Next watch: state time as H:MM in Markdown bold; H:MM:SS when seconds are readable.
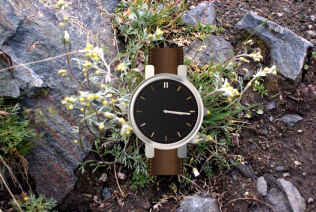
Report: **3:16**
